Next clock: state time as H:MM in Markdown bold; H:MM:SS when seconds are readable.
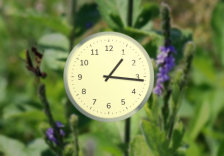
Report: **1:16**
